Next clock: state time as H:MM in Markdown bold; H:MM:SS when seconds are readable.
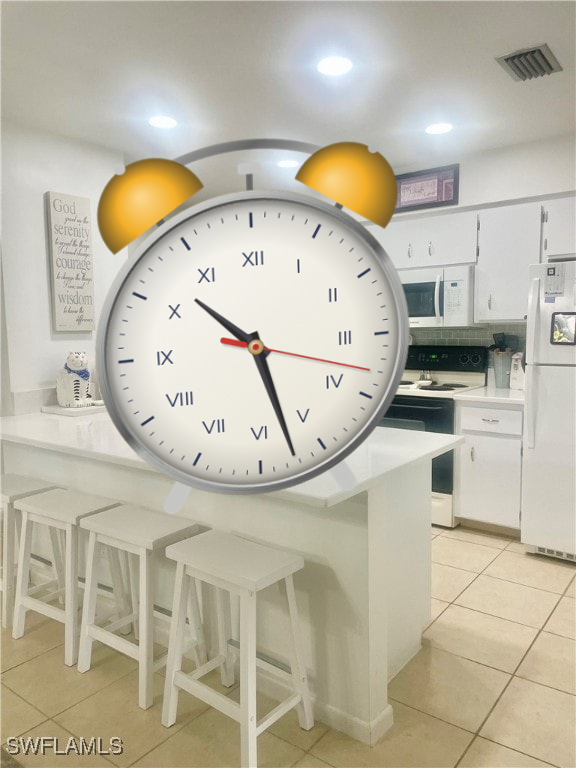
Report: **10:27:18**
